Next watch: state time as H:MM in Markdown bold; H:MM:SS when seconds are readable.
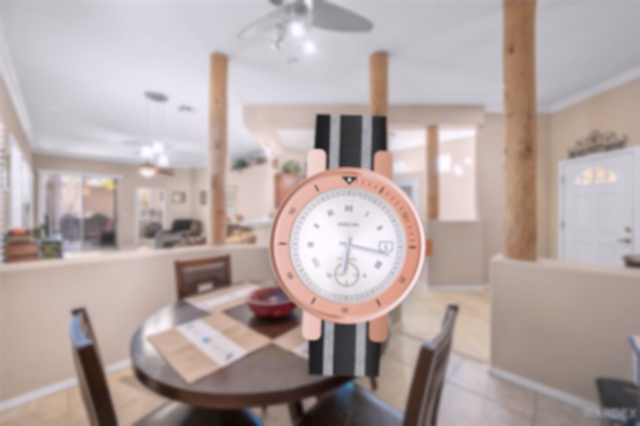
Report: **6:17**
